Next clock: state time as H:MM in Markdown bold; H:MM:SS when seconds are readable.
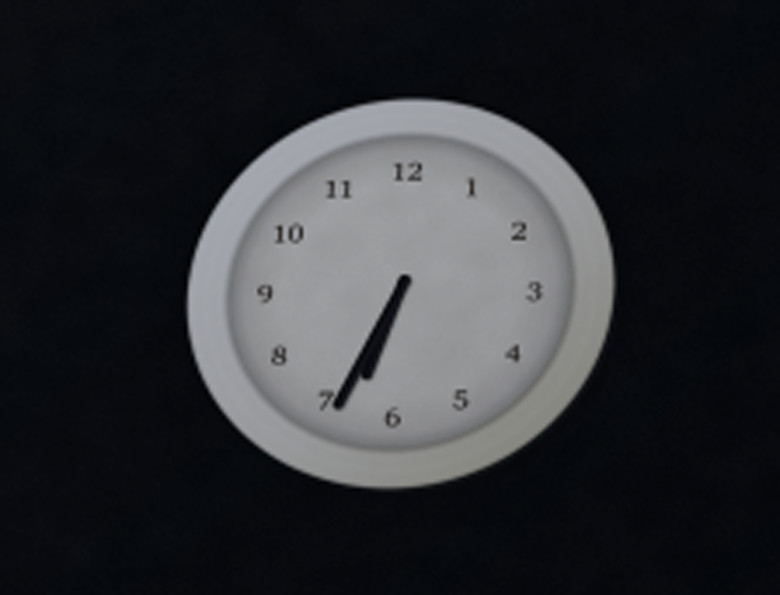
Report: **6:34**
